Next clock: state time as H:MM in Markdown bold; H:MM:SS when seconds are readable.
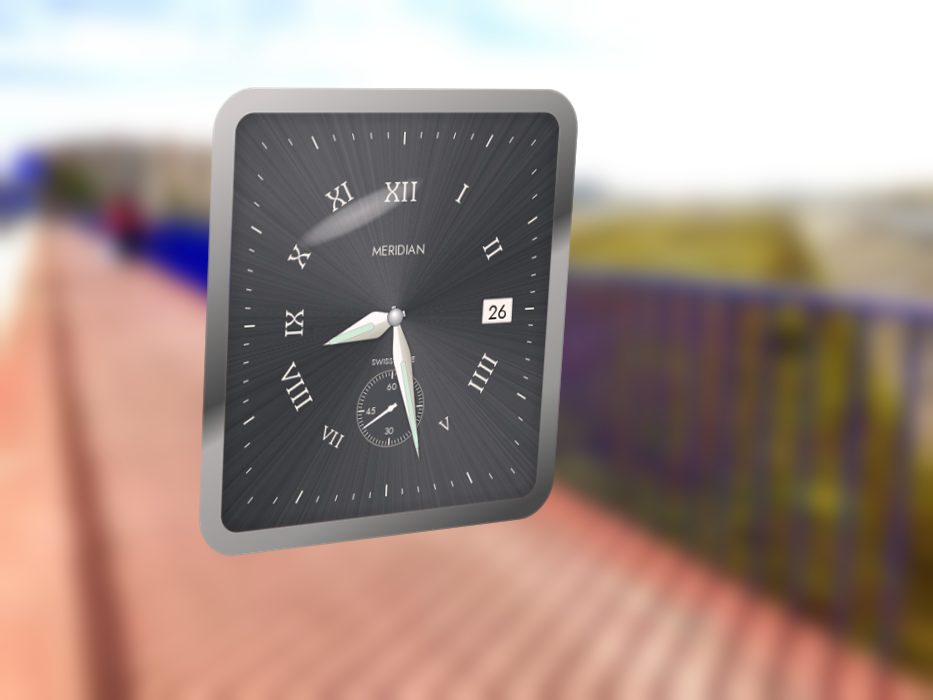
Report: **8:27:40**
